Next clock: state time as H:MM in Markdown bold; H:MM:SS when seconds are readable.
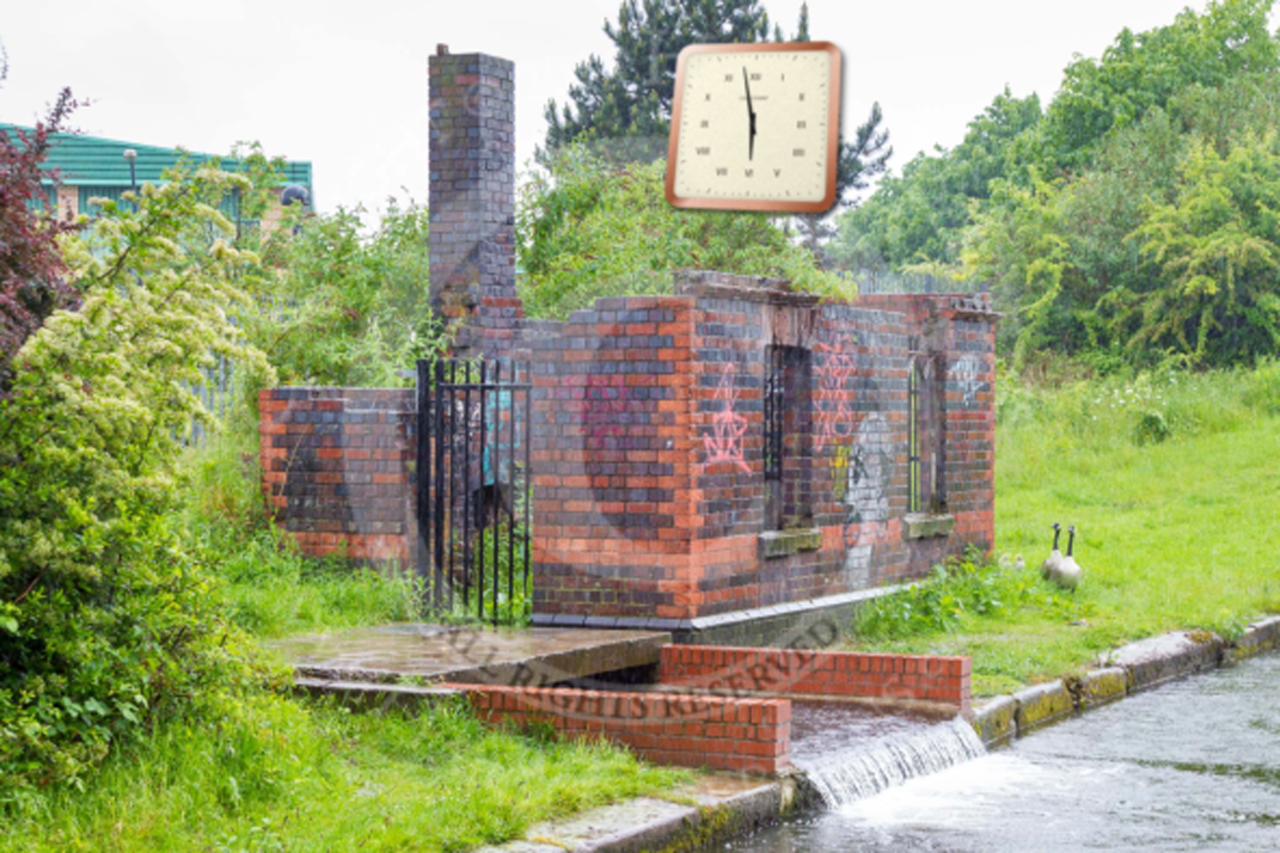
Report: **5:58**
